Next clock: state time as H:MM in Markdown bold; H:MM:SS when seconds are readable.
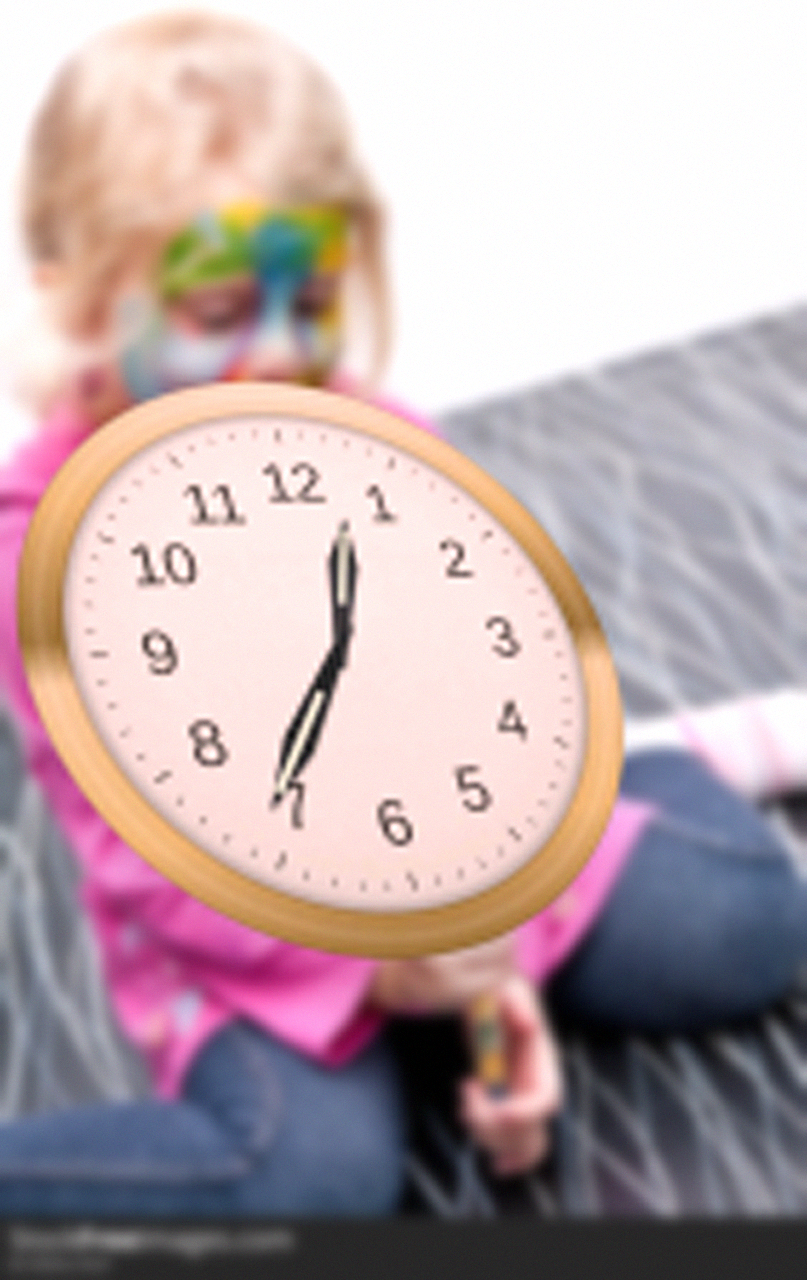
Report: **12:36**
